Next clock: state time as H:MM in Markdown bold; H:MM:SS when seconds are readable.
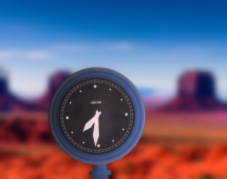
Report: **7:31**
